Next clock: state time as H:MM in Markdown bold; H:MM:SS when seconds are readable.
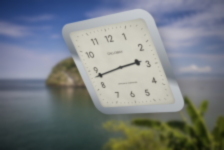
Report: **2:43**
